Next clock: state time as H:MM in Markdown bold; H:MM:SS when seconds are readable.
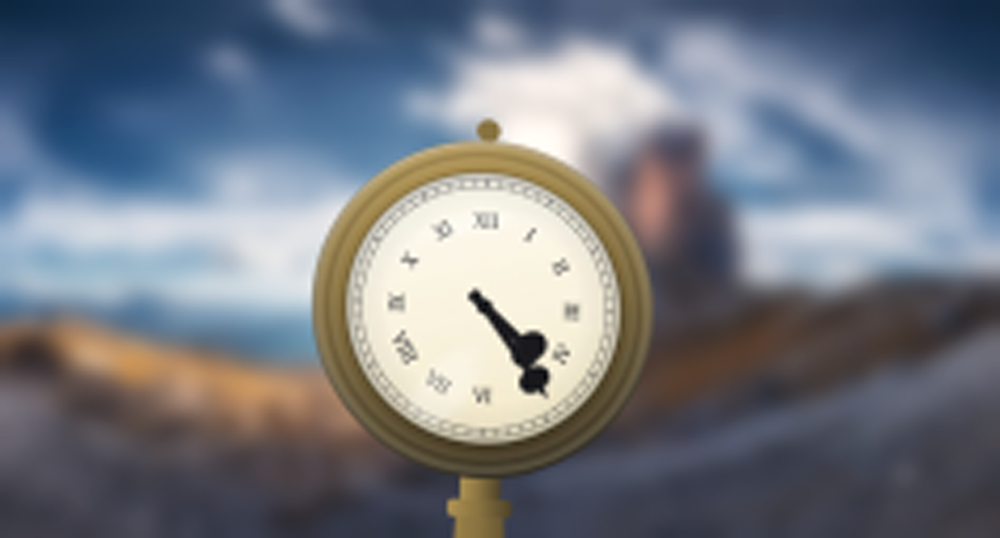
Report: **4:24**
